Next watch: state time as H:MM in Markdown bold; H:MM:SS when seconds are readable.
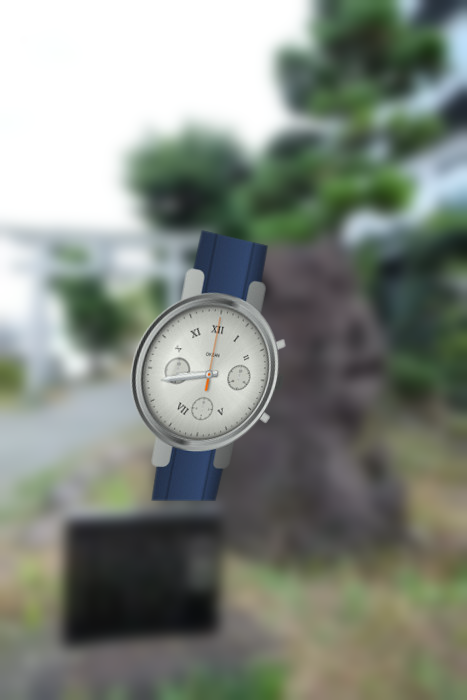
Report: **8:43**
